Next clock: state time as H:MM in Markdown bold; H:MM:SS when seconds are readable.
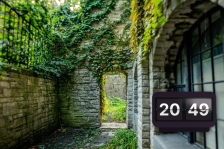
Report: **20:49**
